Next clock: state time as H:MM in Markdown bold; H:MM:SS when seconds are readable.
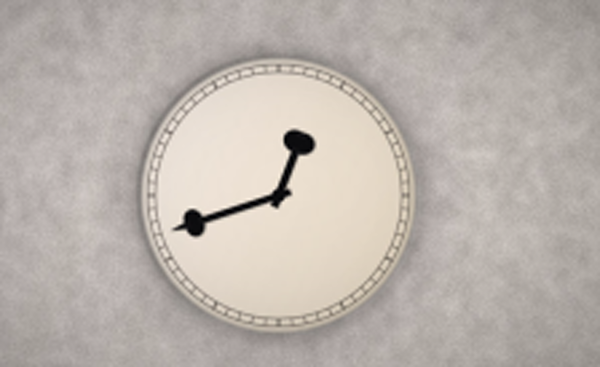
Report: **12:42**
